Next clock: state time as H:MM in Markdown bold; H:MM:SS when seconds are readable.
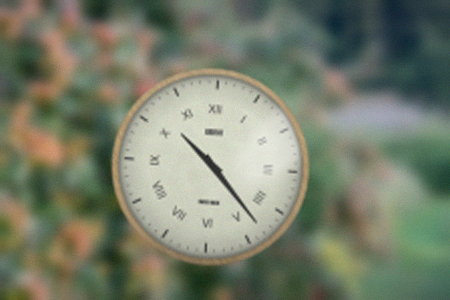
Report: **10:23**
